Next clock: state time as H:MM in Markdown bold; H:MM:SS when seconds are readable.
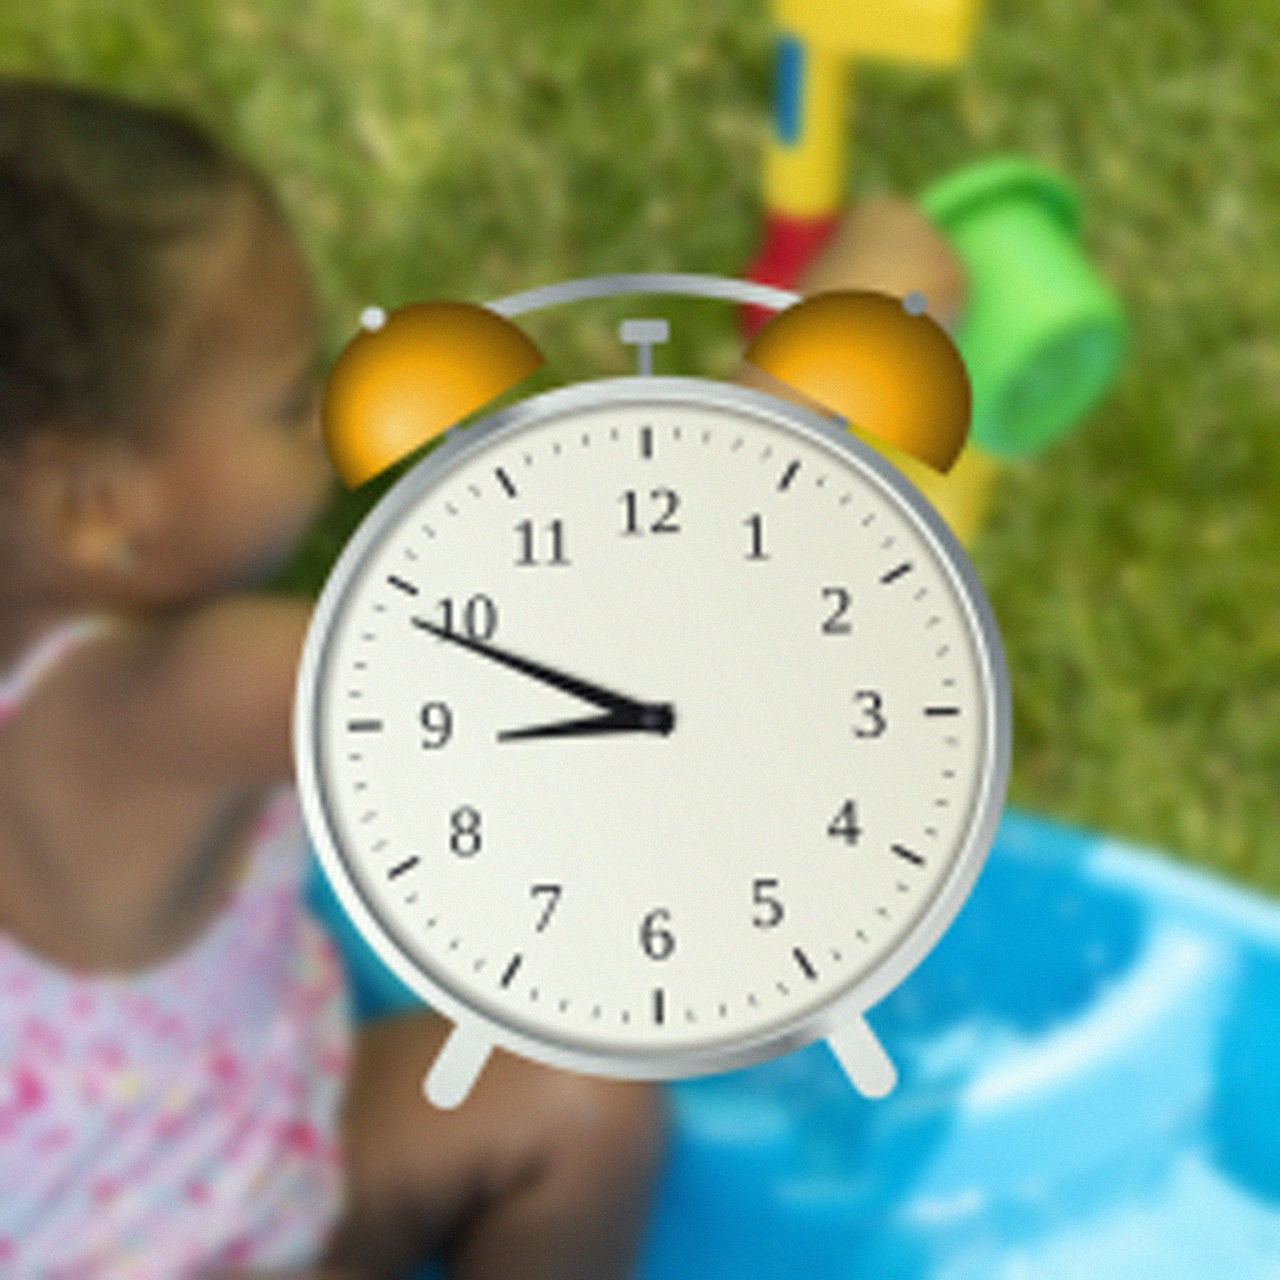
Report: **8:49**
